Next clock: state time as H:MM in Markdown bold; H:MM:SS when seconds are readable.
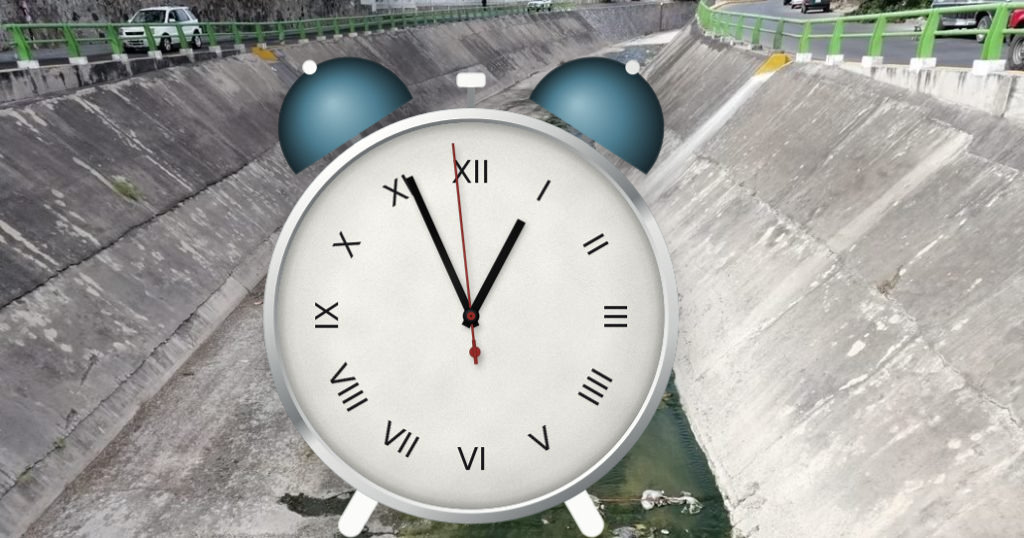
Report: **12:55:59**
